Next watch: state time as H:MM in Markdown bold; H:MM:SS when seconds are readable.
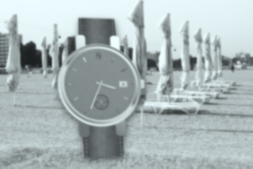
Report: **3:34**
